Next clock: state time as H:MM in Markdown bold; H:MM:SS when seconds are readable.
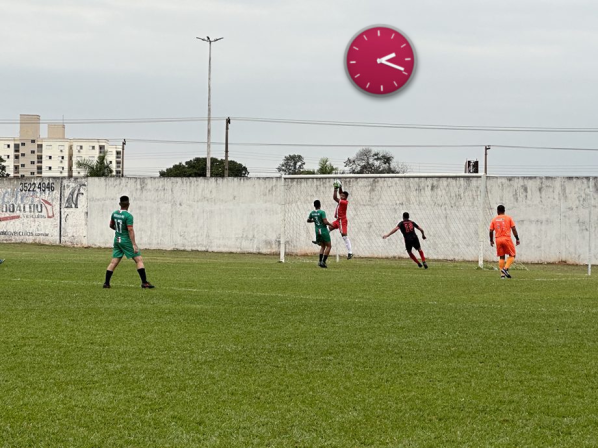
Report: **2:19**
